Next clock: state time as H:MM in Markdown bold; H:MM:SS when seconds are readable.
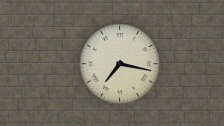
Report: **7:17**
